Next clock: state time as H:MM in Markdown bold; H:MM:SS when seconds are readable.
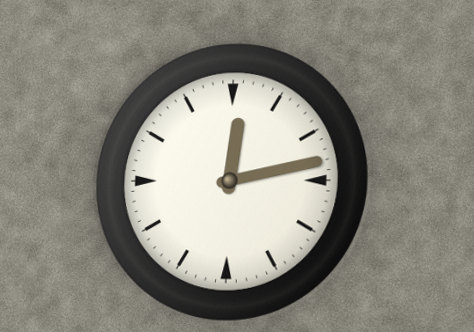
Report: **12:13**
